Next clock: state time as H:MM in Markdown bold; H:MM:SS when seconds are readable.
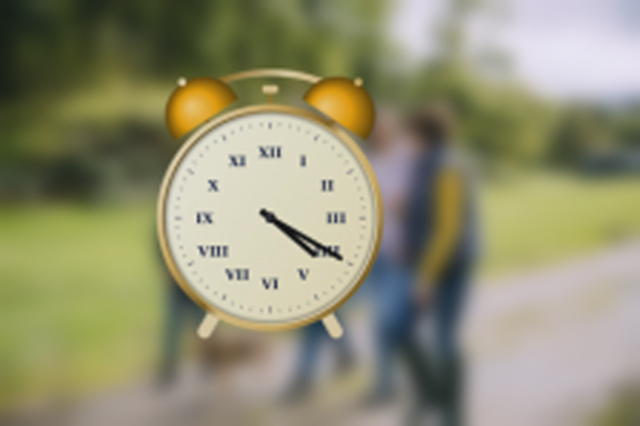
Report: **4:20**
